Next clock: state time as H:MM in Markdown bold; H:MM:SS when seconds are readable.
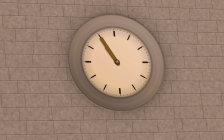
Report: **10:55**
